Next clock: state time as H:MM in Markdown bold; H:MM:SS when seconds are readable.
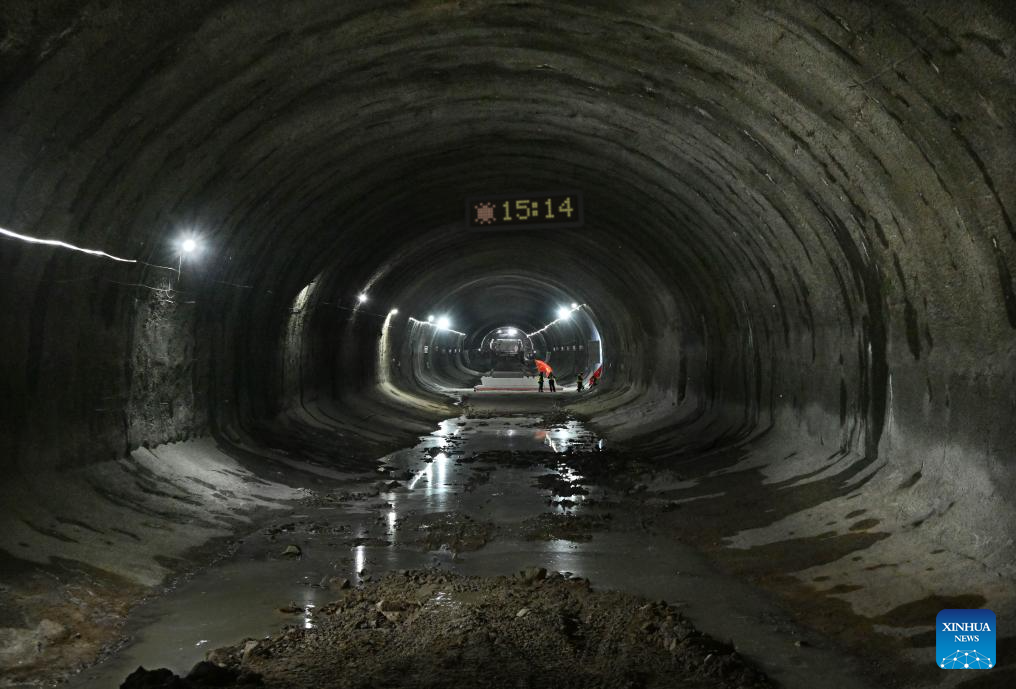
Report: **15:14**
